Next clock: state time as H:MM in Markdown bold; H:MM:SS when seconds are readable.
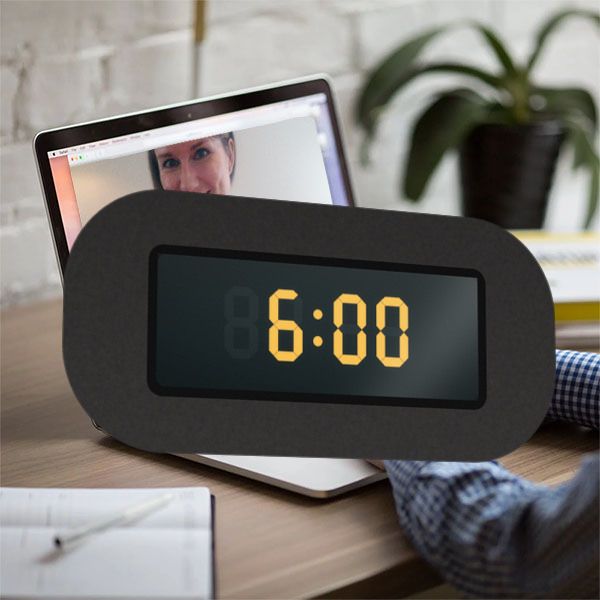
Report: **6:00**
